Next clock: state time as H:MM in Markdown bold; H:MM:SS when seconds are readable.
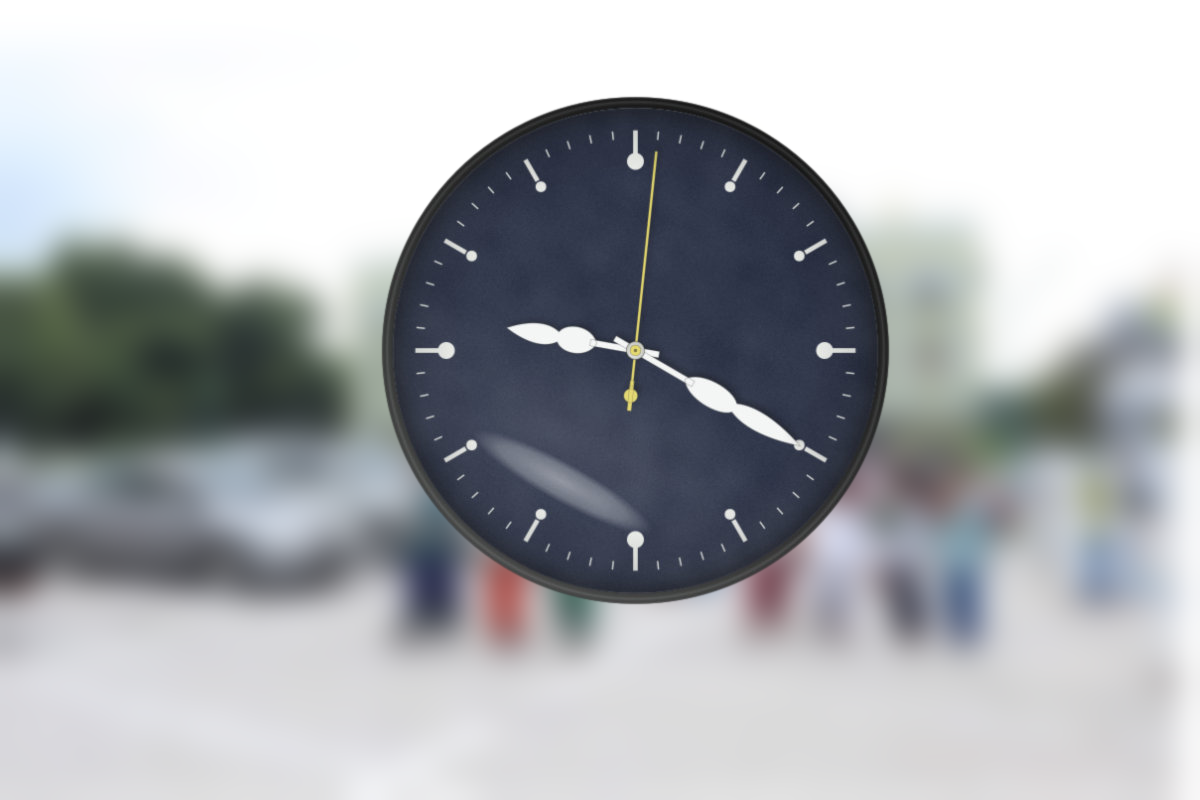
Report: **9:20:01**
